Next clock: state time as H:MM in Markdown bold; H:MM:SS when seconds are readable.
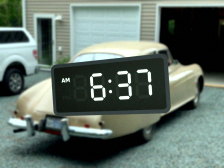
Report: **6:37**
